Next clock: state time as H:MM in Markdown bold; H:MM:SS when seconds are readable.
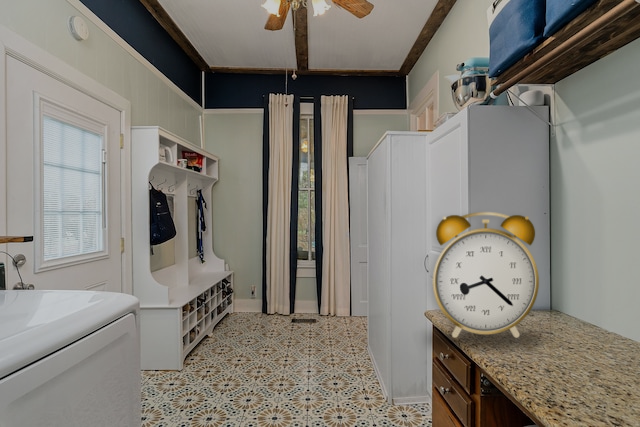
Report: **8:22**
